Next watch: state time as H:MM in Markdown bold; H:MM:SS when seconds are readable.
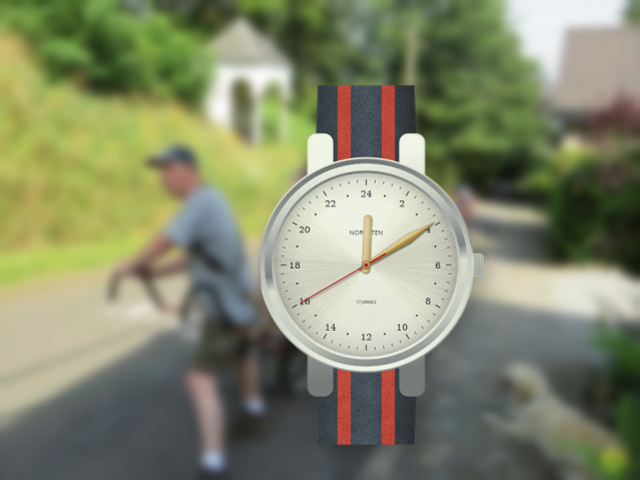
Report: **0:09:40**
